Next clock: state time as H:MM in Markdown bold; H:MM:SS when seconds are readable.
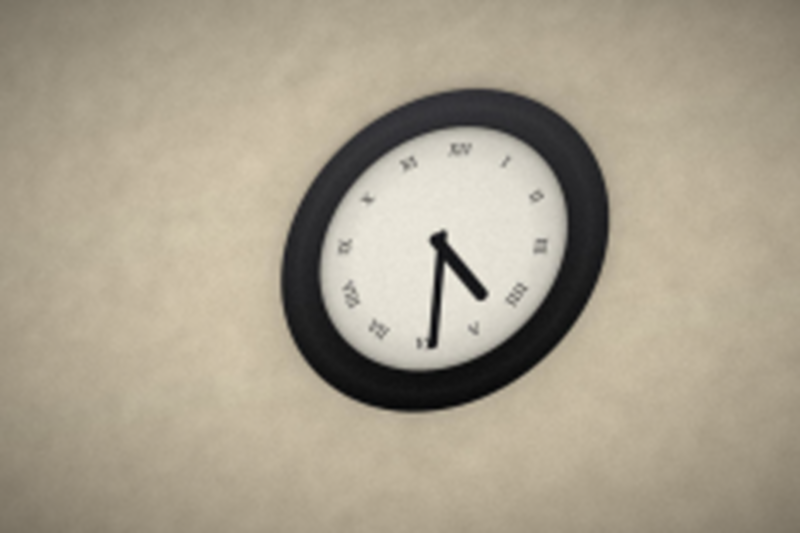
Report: **4:29**
